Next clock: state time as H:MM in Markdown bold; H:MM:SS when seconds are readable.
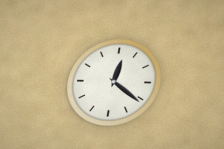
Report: **12:21**
